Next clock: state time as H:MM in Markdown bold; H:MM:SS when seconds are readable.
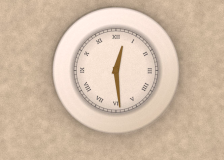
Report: **12:29**
